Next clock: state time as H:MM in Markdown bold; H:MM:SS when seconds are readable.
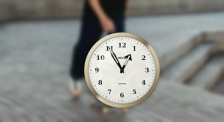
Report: **12:55**
